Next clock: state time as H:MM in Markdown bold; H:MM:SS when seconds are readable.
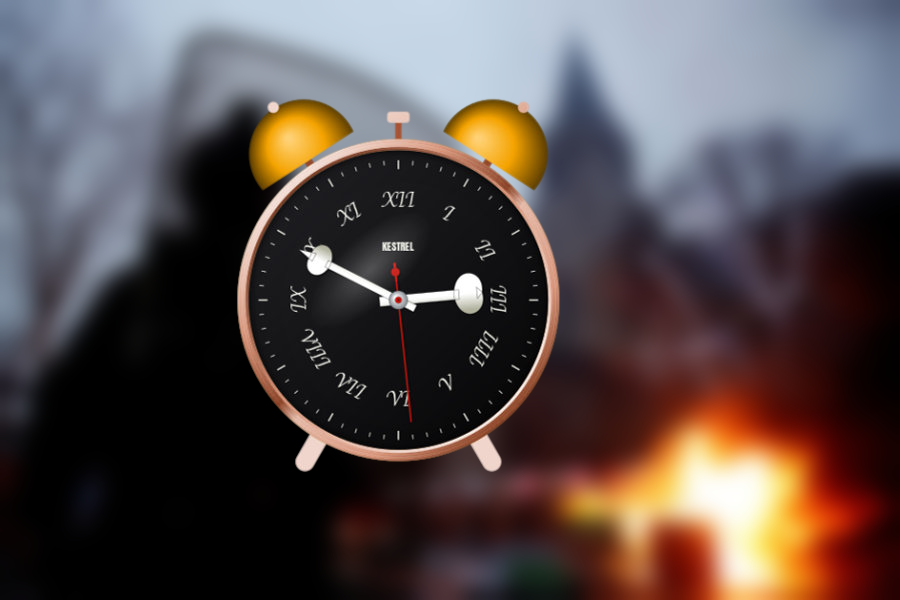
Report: **2:49:29**
